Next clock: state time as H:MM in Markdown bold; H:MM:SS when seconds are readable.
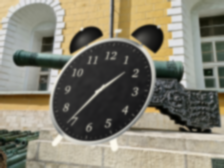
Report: **1:36**
